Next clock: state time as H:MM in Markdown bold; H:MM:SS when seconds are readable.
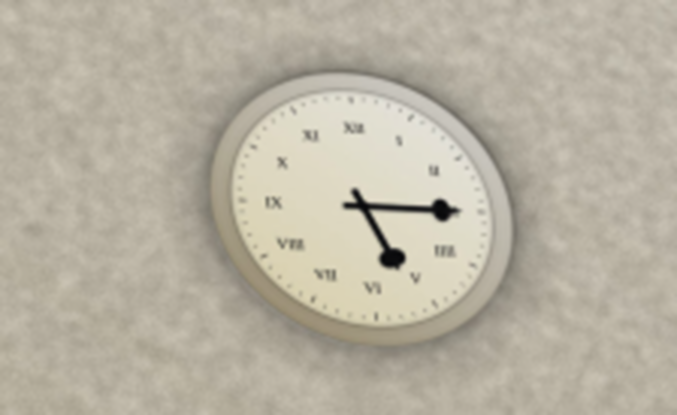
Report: **5:15**
